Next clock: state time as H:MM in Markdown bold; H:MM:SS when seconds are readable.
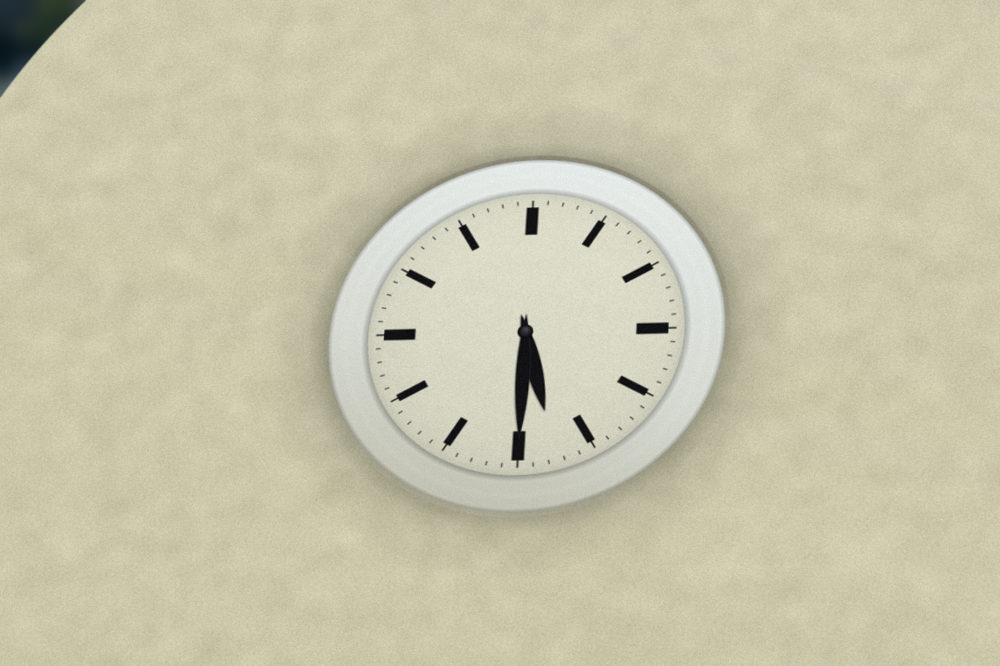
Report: **5:30**
